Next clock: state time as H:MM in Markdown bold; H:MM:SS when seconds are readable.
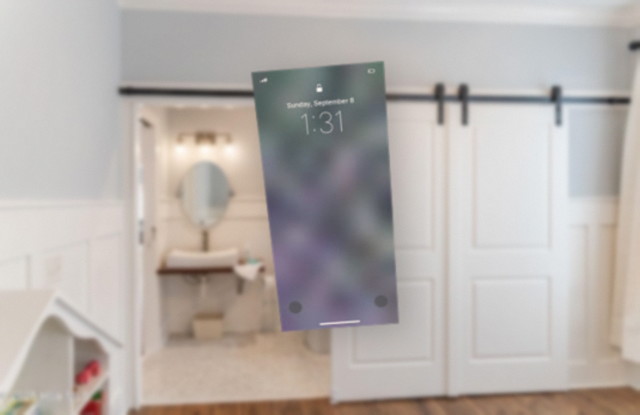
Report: **1:31**
